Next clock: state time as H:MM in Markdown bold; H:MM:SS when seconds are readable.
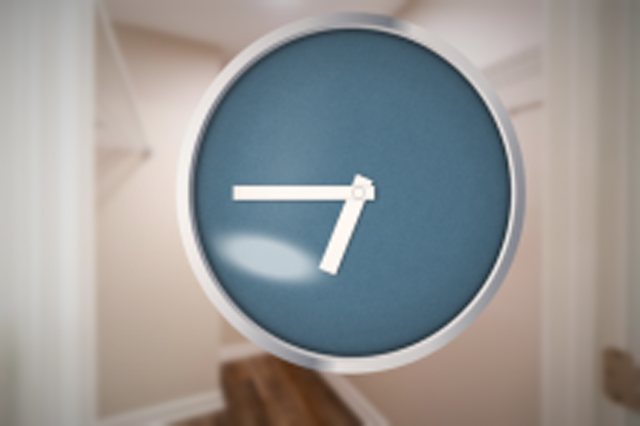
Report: **6:45**
